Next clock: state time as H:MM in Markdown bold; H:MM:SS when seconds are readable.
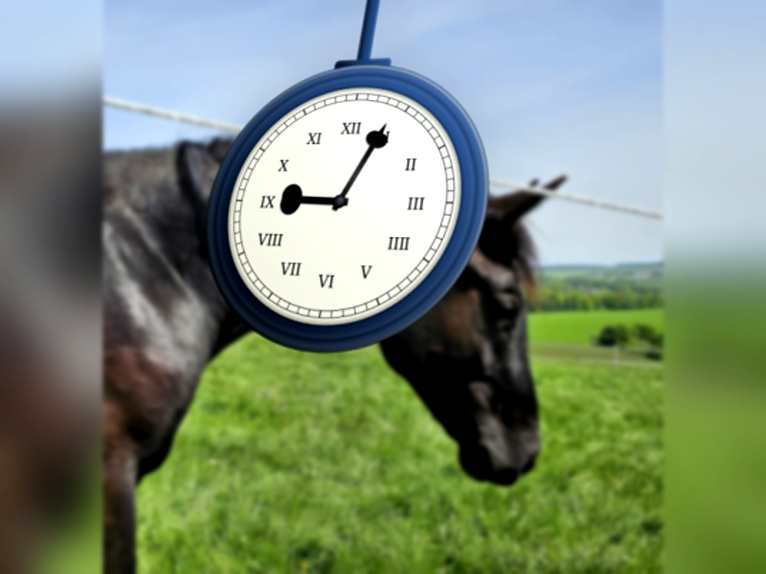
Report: **9:04**
